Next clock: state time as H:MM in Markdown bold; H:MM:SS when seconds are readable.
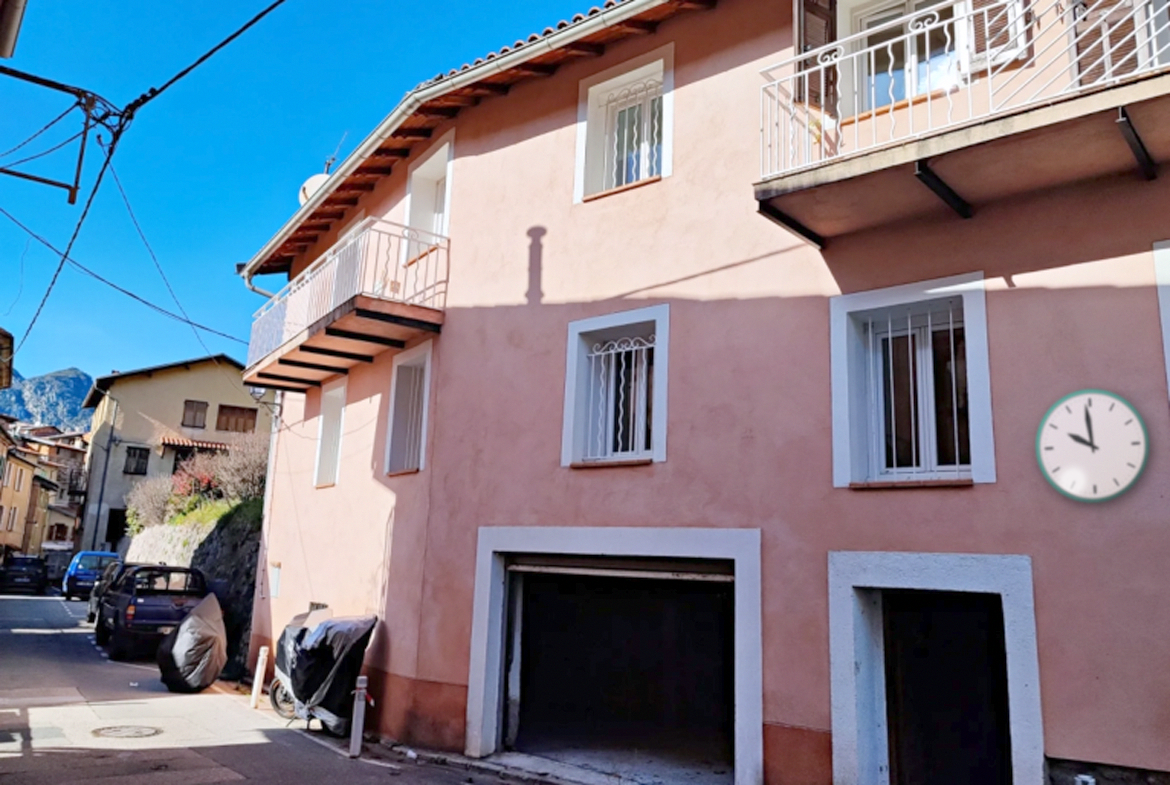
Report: **9:59**
